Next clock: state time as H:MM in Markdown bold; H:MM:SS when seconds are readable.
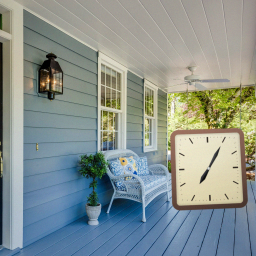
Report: **7:05**
